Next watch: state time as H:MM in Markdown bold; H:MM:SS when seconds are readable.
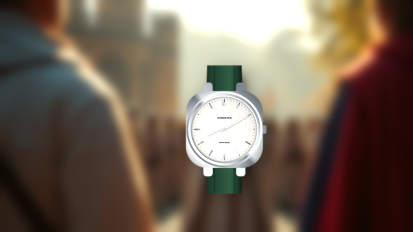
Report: **8:10**
